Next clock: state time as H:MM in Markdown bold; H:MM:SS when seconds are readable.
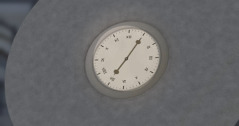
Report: **7:05**
